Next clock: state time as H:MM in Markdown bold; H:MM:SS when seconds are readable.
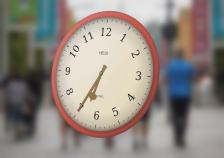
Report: **6:35**
